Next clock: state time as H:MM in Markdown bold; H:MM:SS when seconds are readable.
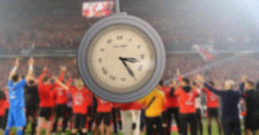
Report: **3:25**
